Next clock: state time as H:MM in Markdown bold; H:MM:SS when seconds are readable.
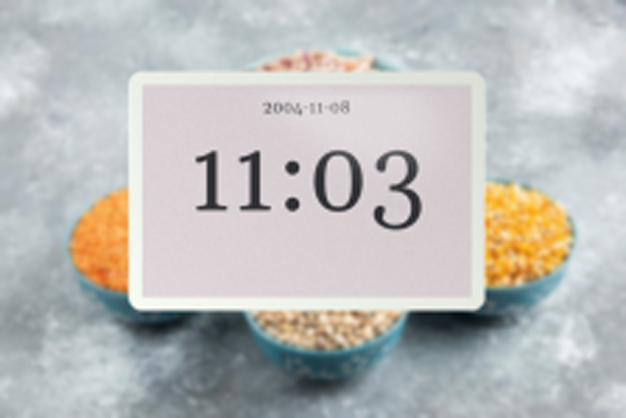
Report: **11:03**
